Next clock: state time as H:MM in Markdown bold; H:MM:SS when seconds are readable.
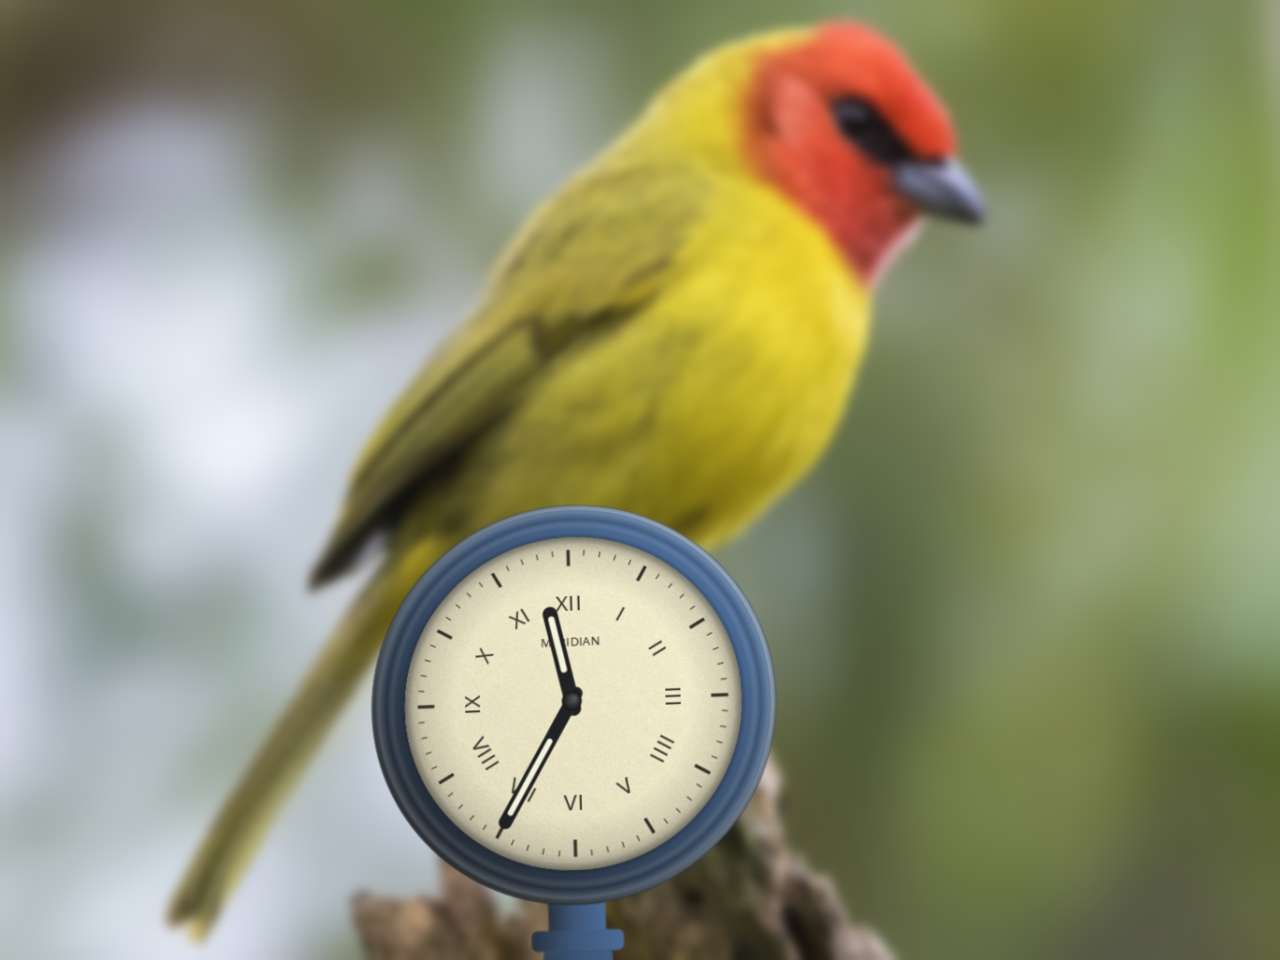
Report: **11:35**
